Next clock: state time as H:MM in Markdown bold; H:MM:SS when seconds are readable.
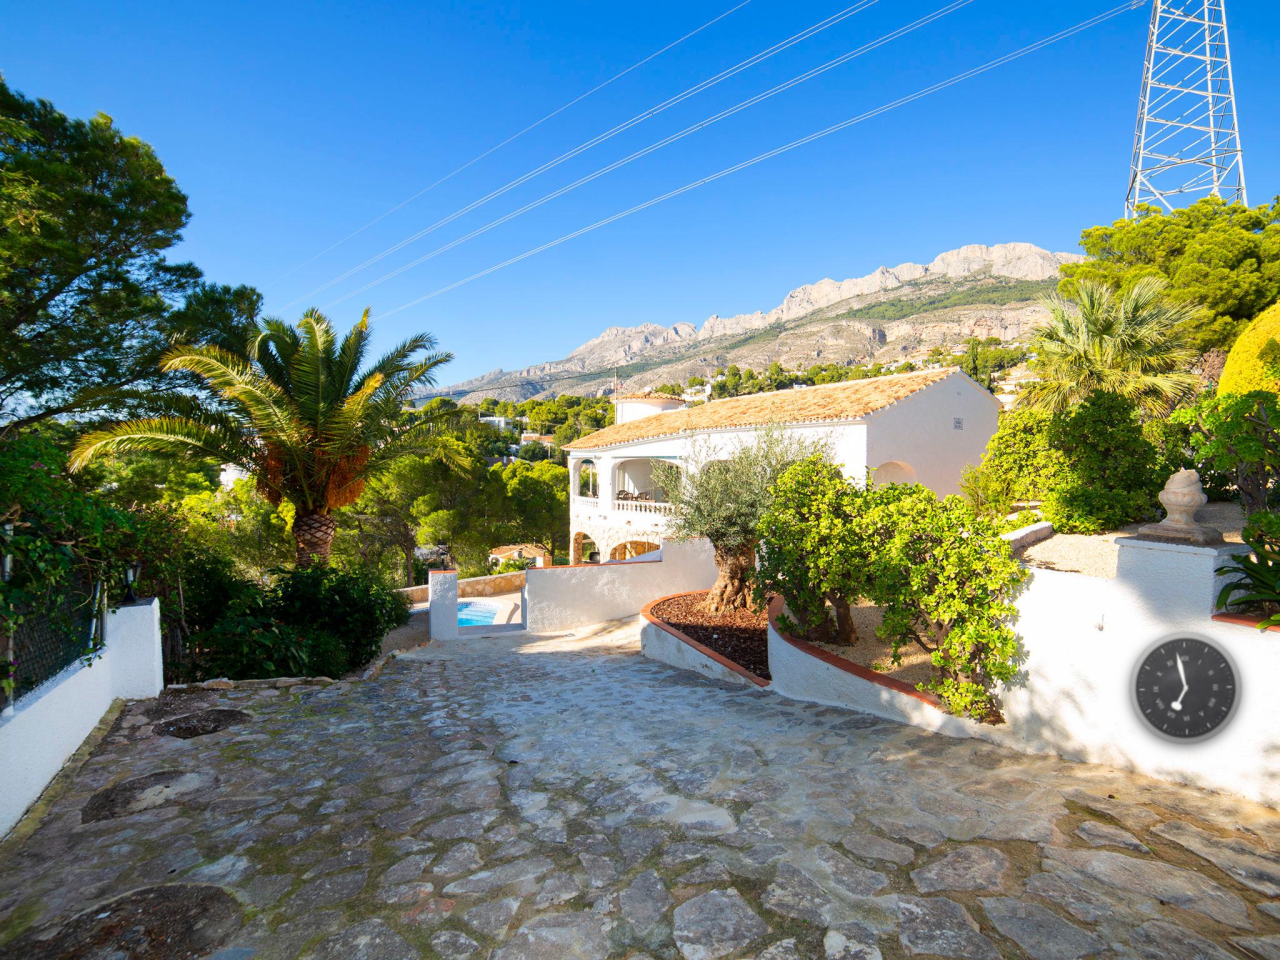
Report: **6:58**
